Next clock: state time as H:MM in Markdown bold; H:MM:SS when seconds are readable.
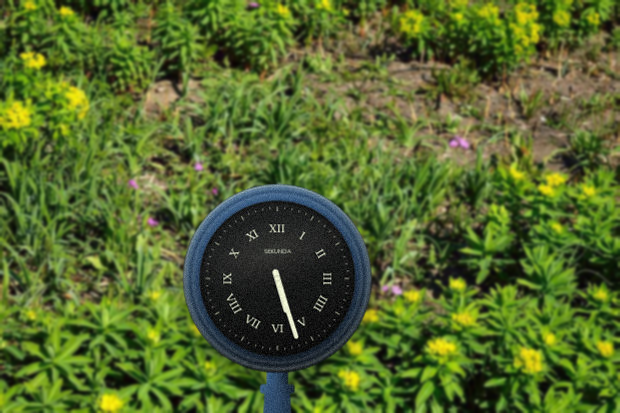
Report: **5:27**
